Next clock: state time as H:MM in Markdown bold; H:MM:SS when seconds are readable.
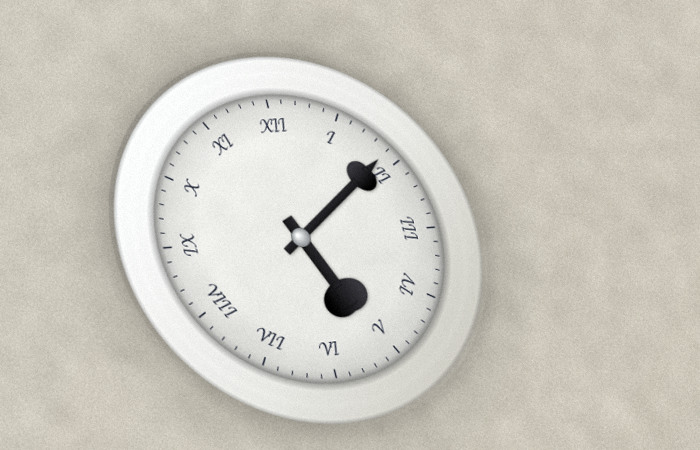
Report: **5:09**
